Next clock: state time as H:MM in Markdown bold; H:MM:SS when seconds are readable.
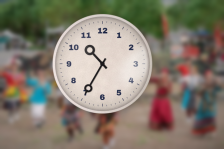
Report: **10:35**
